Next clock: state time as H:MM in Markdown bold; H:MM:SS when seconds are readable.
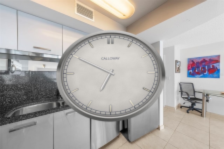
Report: **6:50**
